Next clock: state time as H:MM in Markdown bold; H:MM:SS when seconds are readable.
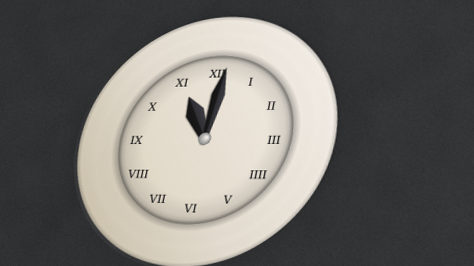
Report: **11:01**
